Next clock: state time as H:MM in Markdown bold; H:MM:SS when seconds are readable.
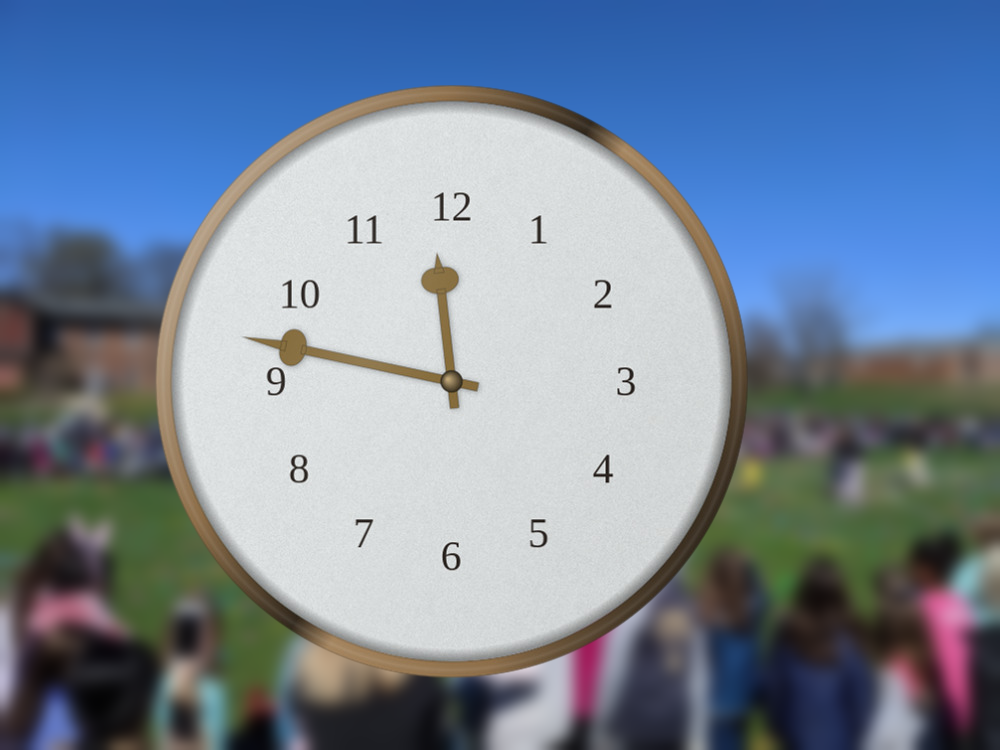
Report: **11:47**
